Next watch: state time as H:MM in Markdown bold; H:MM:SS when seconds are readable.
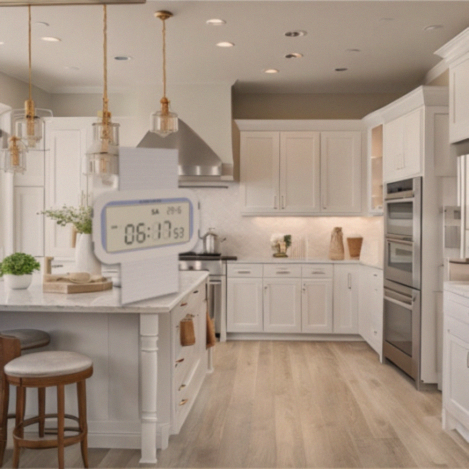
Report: **6:17**
